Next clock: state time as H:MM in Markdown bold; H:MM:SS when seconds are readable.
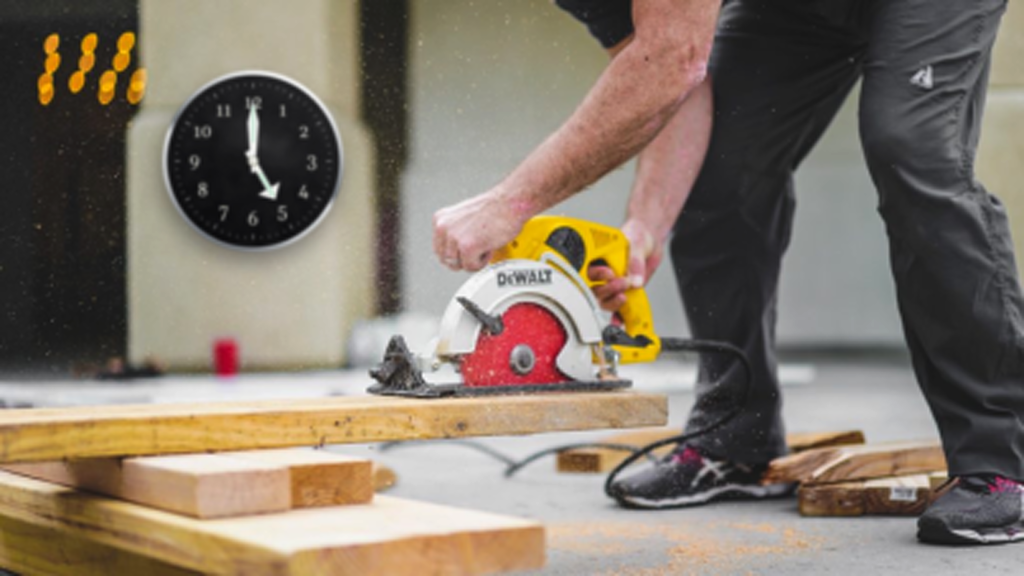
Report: **5:00**
